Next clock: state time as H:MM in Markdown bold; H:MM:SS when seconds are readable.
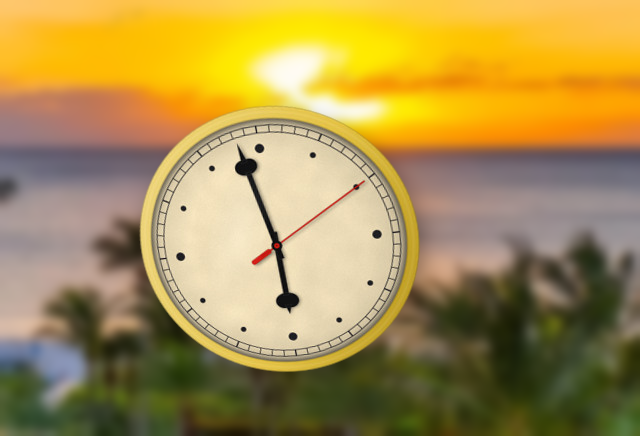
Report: **5:58:10**
